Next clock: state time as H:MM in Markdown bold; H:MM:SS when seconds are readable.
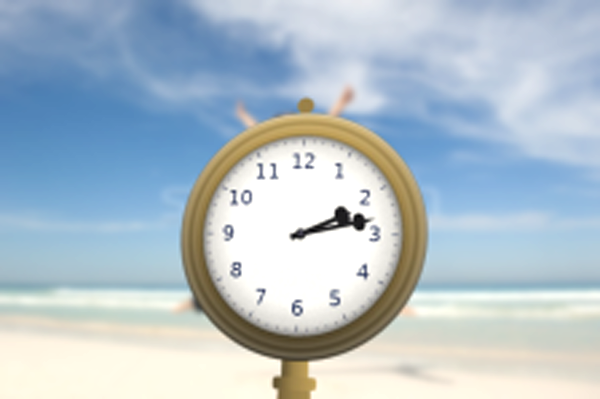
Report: **2:13**
